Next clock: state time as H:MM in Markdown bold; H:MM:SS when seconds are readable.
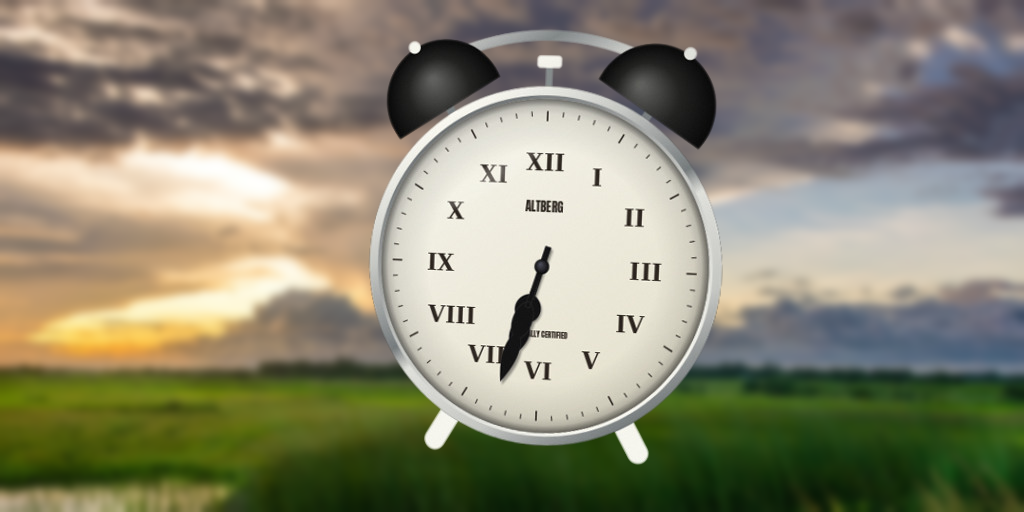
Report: **6:33**
